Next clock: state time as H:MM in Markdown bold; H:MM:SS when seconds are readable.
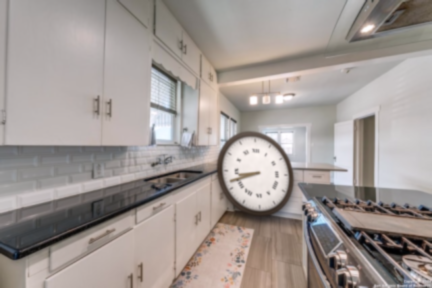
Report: **8:42**
